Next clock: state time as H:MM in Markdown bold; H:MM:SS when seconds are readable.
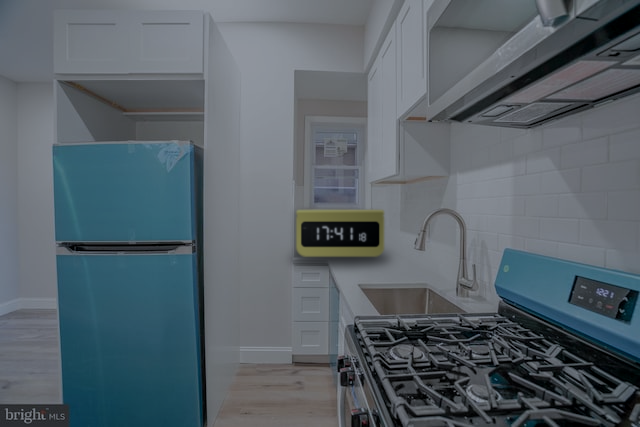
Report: **17:41**
